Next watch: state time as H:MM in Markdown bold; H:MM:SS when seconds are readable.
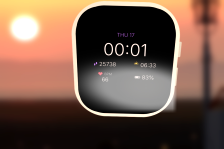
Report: **0:01**
